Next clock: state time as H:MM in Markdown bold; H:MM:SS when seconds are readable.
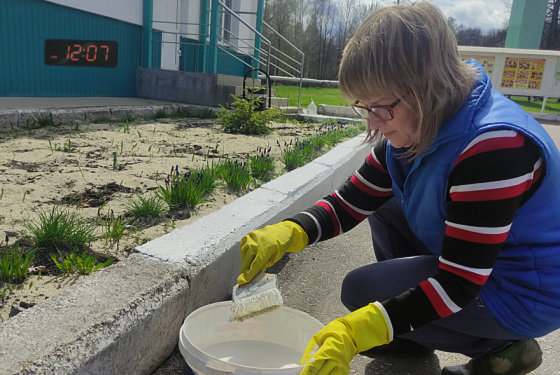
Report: **12:07**
